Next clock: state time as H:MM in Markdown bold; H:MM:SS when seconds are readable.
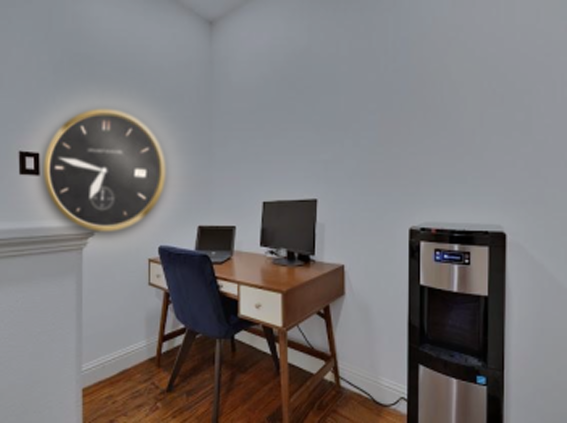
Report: **6:47**
